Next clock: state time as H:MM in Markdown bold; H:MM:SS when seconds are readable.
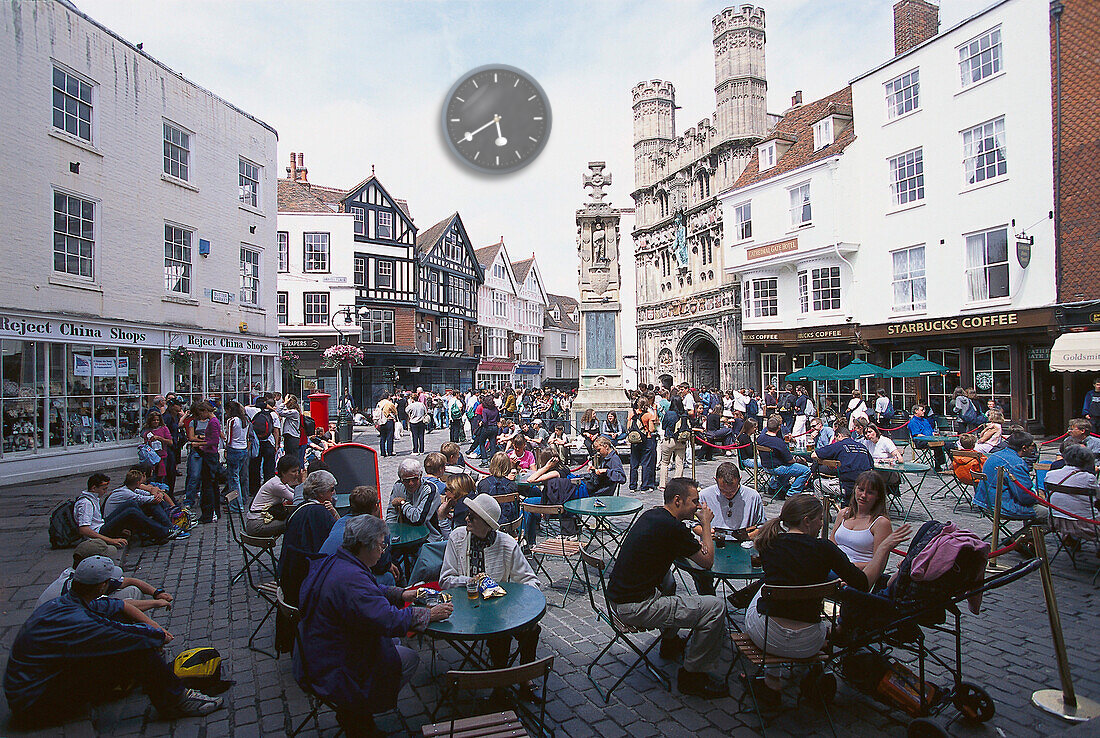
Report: **5:40**
